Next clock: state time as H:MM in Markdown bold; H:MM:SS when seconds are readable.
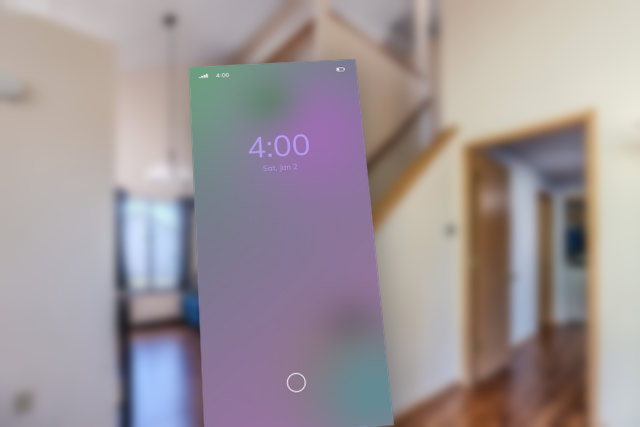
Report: **4:00**
